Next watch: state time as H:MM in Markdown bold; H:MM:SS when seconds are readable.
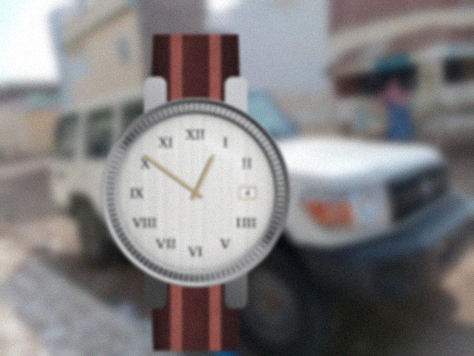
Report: **12:51**
